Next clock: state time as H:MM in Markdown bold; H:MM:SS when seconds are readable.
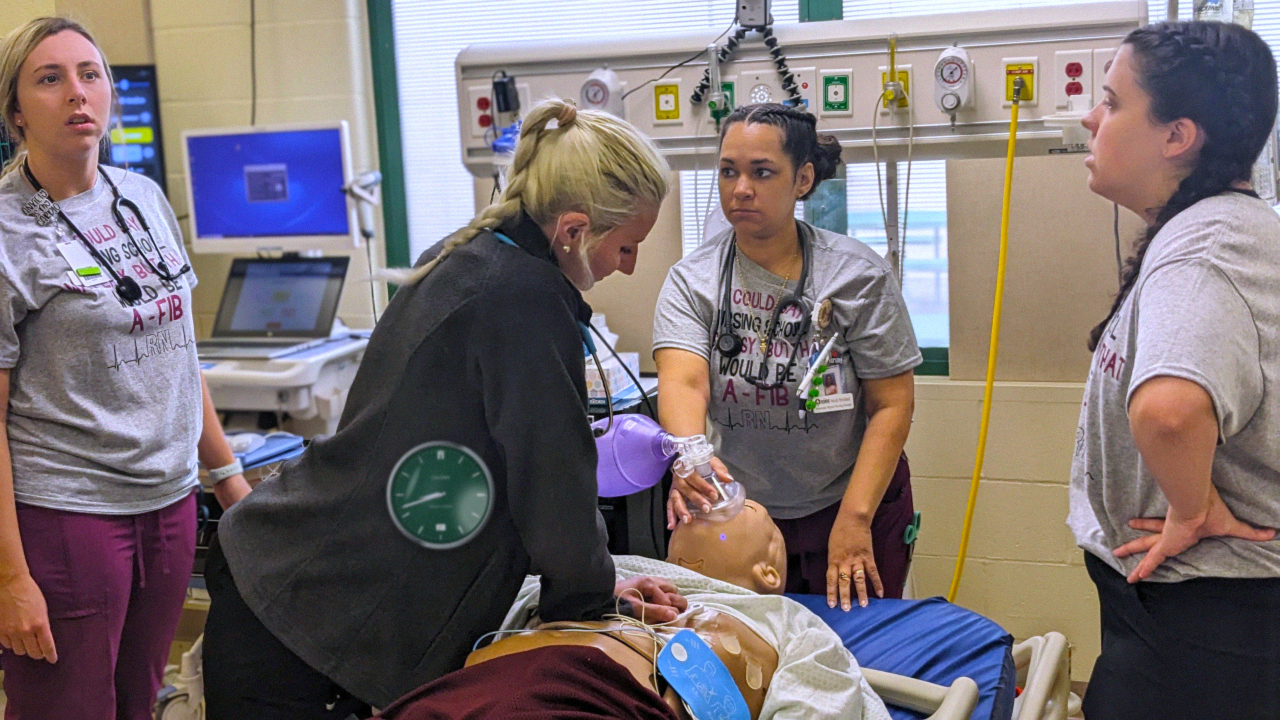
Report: **8:42**
